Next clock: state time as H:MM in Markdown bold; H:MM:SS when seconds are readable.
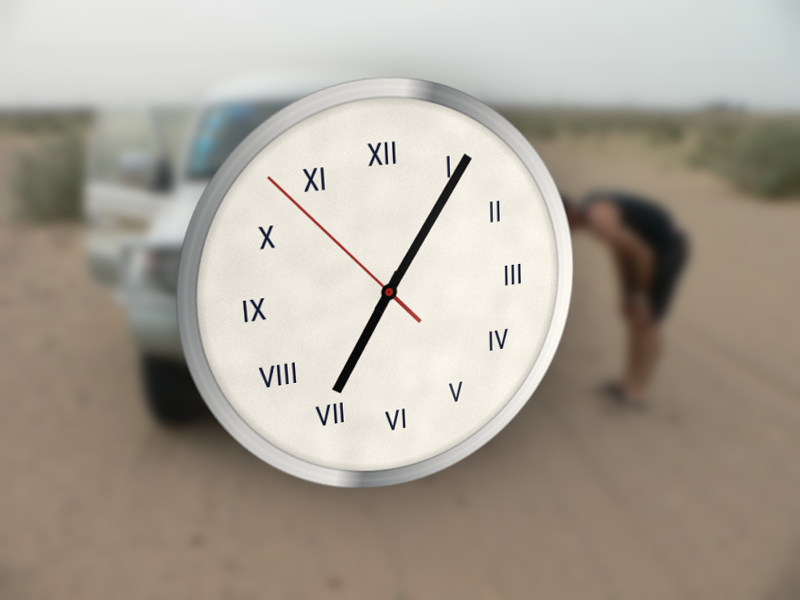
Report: **7:05:53**
